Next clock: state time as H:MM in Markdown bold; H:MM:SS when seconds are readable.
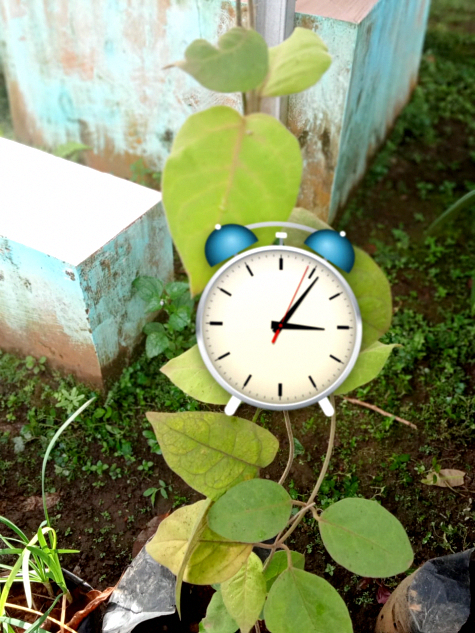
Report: **3:06:04**
